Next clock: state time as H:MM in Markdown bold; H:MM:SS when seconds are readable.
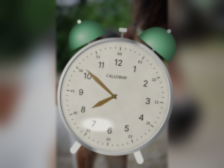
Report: **7:51**
